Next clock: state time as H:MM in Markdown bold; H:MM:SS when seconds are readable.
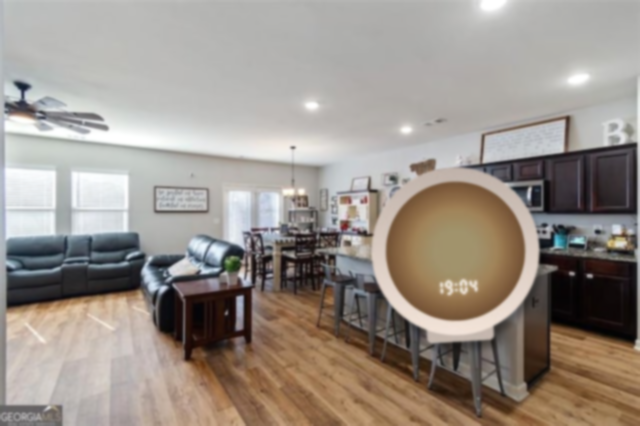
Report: **19:04**
